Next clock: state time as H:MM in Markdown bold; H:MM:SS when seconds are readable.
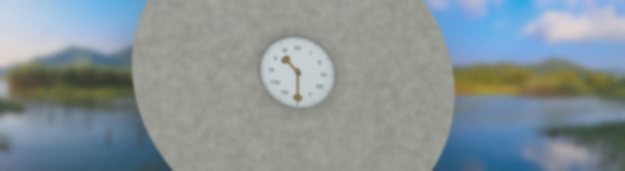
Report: **10:30**
